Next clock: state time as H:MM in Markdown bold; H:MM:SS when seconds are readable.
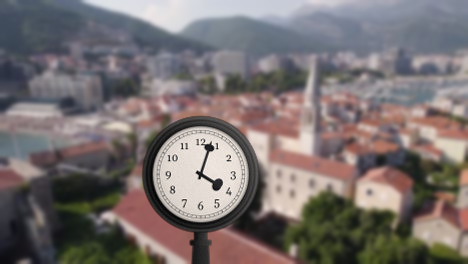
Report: **4:03**
